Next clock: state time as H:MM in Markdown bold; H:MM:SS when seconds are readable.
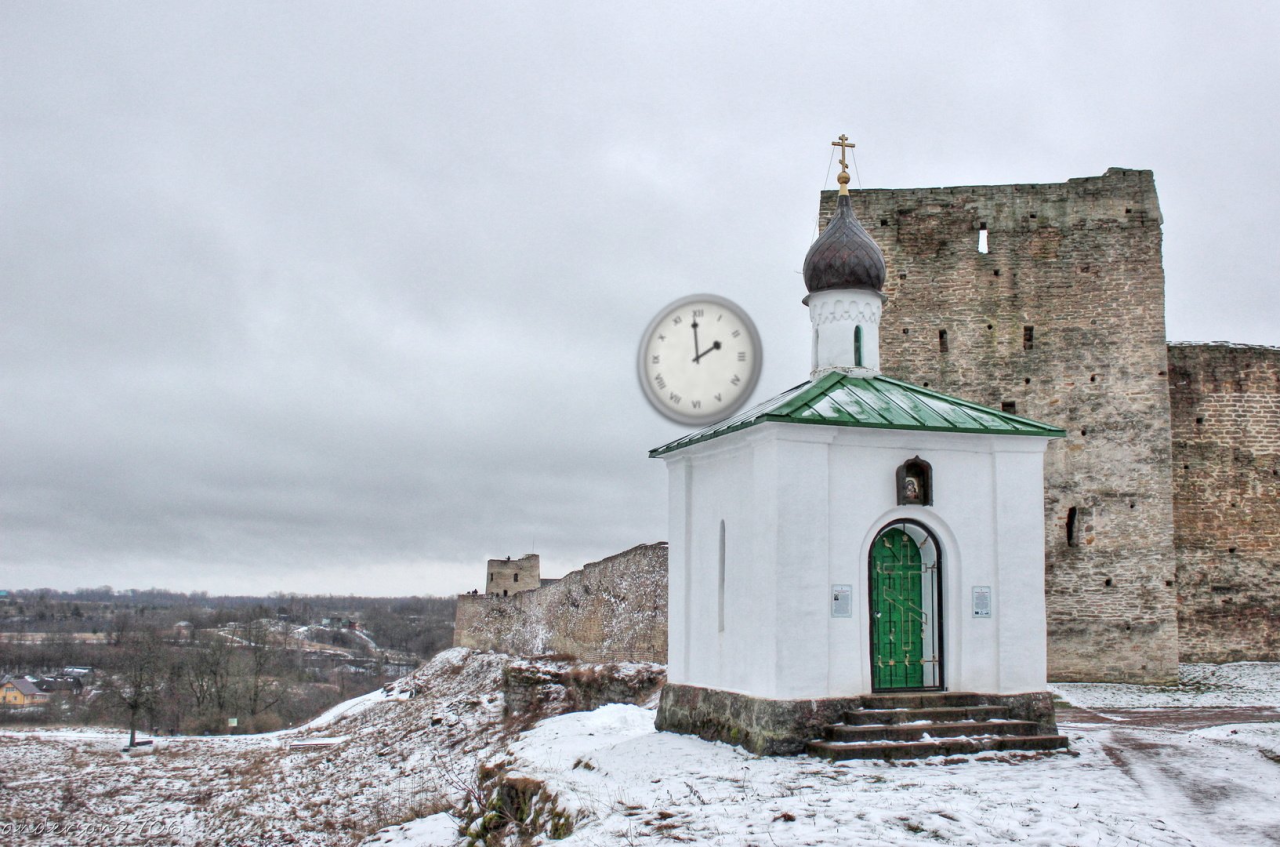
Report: **1:59**
